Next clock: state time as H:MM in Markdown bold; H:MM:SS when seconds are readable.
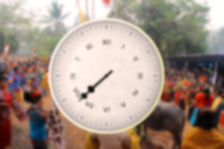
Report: **7:38**
